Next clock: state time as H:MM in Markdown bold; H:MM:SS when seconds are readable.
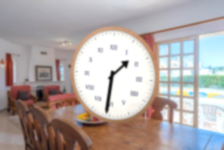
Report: **1:31**
